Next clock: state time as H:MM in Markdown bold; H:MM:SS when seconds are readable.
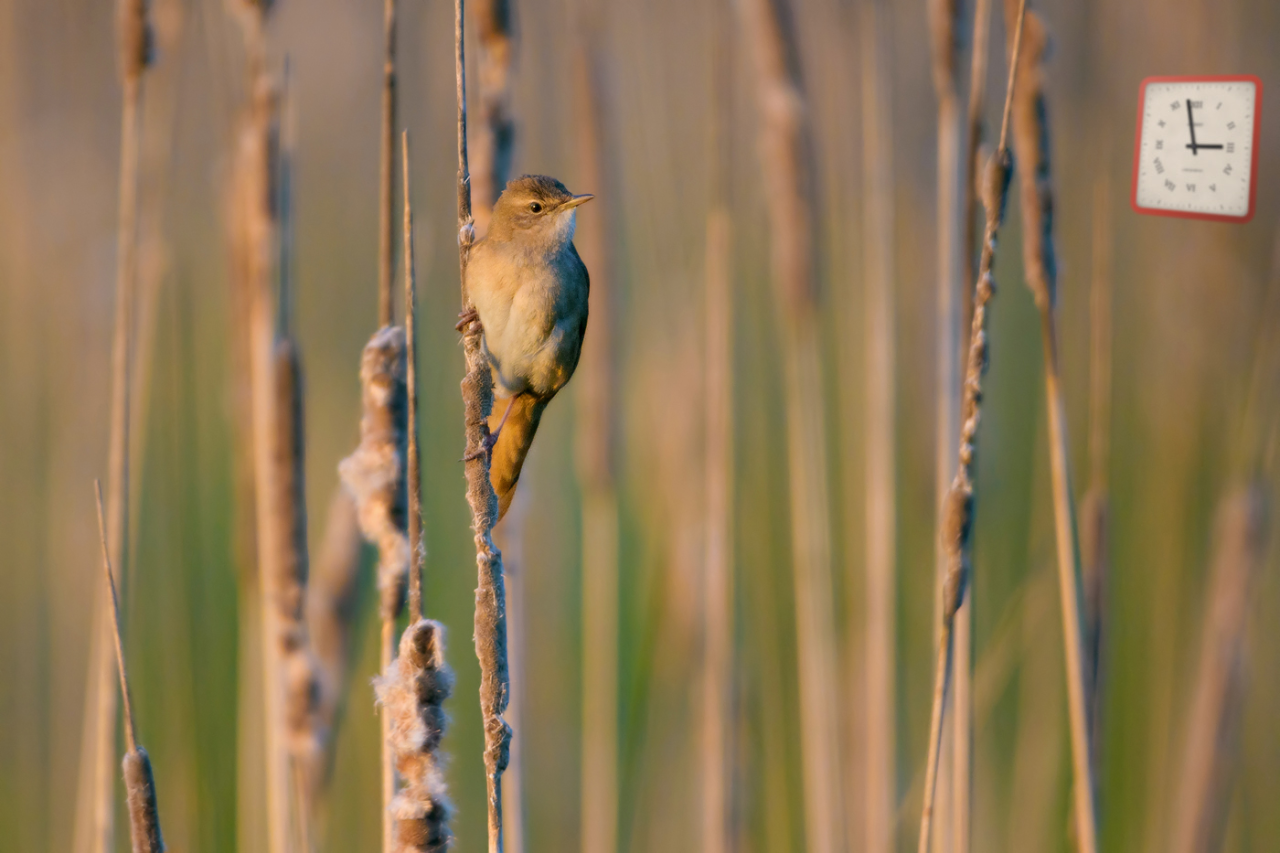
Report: **2:58**
